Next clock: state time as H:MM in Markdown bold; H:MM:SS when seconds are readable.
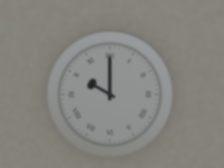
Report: **10:00**
